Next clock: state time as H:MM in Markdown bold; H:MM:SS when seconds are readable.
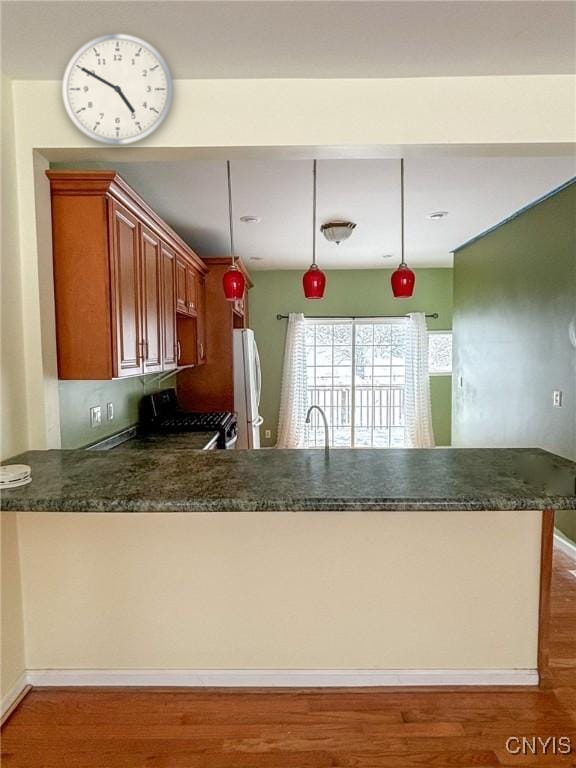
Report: **4:50**
